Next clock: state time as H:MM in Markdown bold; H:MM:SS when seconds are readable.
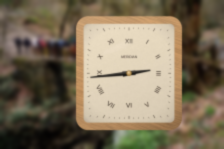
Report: **2:44**
